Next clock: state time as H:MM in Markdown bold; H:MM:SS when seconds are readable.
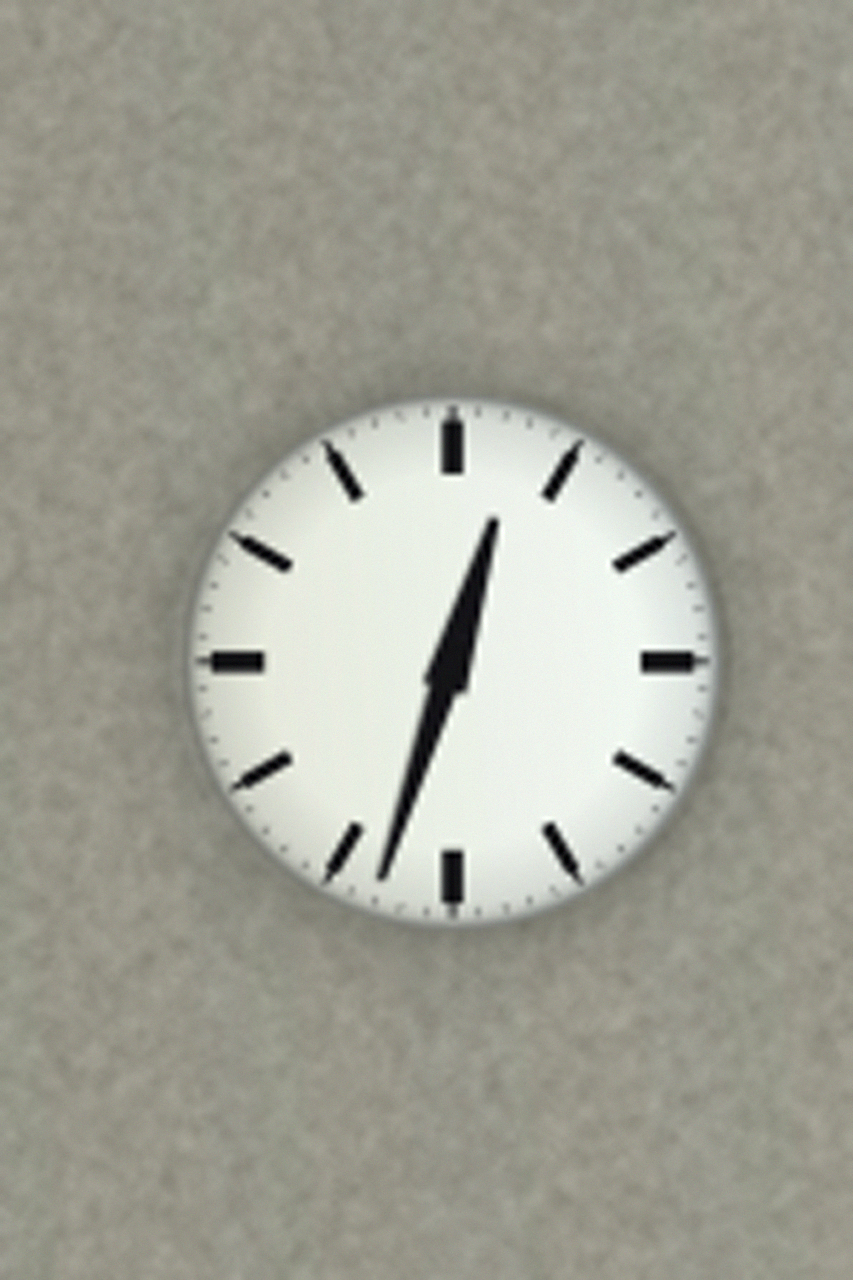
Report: **12:33**
